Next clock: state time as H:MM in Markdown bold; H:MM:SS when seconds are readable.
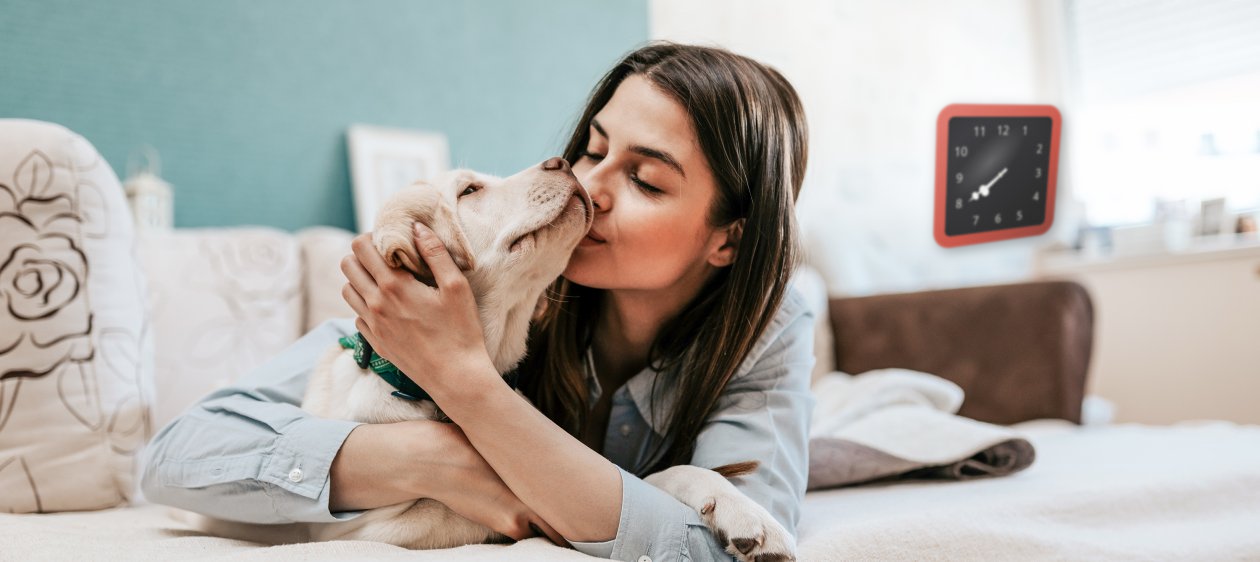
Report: **7:39**
